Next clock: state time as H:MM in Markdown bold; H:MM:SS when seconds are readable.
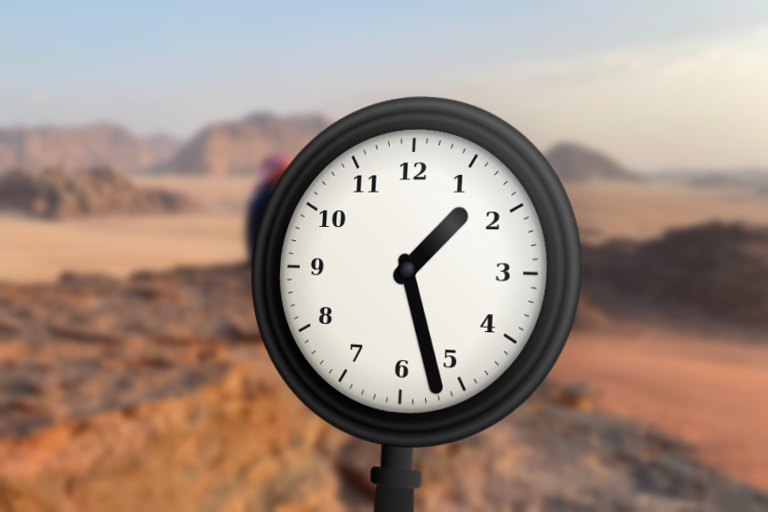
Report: **1:27**
